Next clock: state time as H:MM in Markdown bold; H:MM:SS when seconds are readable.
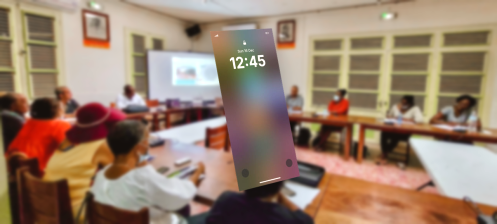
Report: **12:45**
